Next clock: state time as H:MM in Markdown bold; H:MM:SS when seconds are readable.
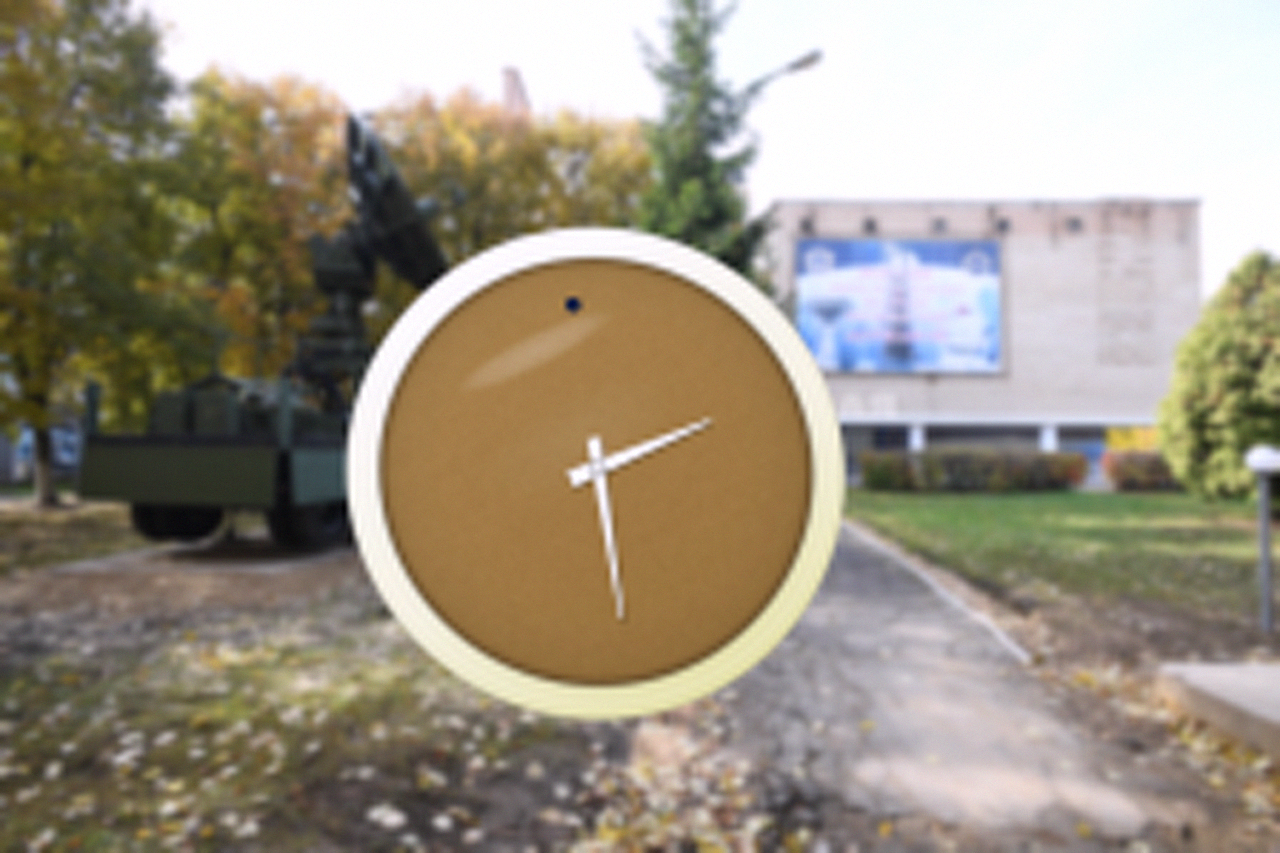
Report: **2:30**
